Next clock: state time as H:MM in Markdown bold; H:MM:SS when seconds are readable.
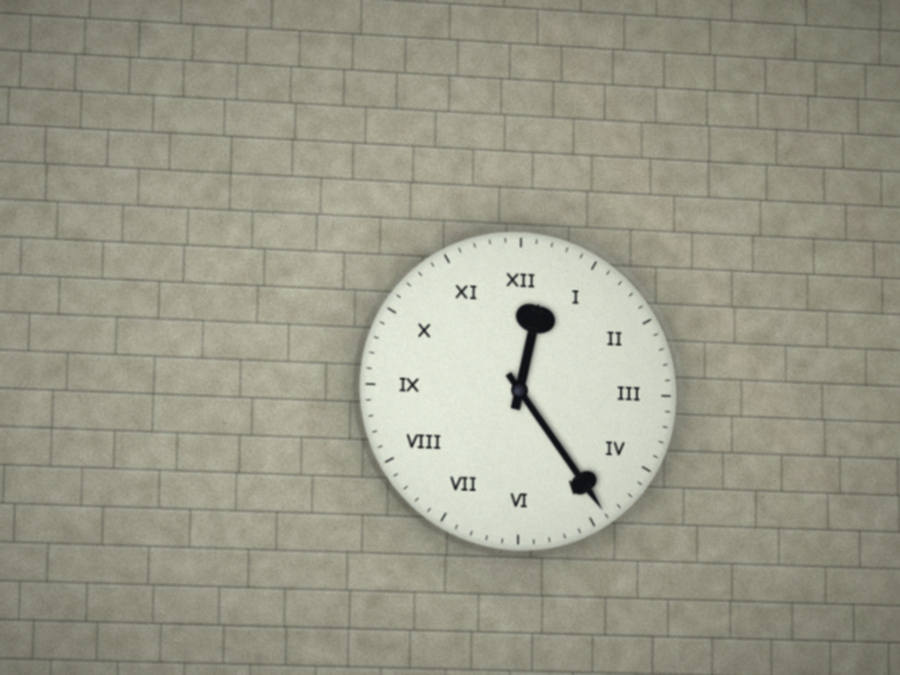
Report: **12:24**
